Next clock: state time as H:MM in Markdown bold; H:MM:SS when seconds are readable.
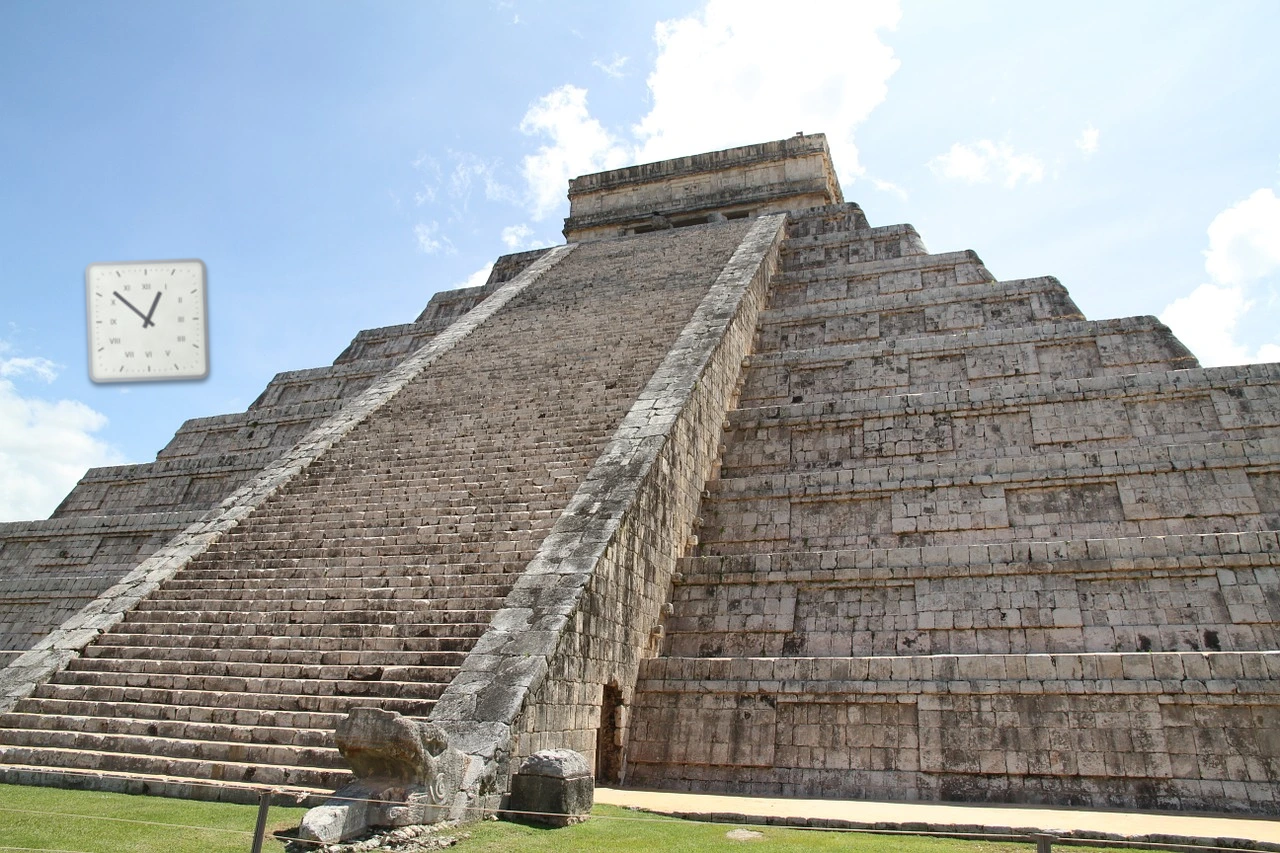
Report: **12:52**
